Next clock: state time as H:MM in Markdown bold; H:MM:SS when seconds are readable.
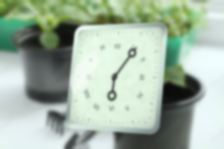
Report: **6:06**
